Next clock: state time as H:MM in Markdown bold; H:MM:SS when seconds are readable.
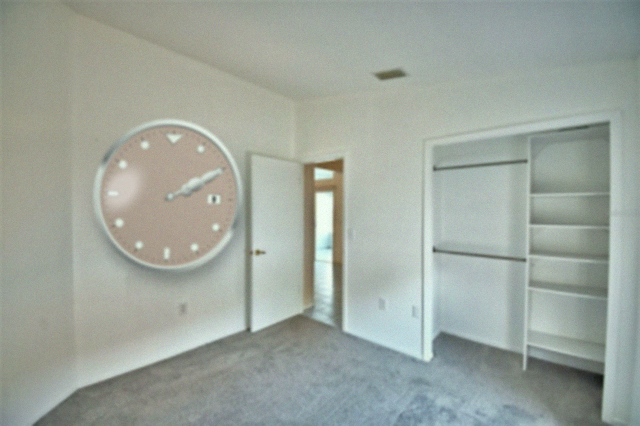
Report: **2:10**
